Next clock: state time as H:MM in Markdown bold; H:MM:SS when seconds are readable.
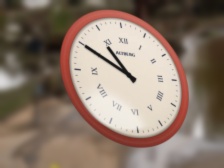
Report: **10:50**
